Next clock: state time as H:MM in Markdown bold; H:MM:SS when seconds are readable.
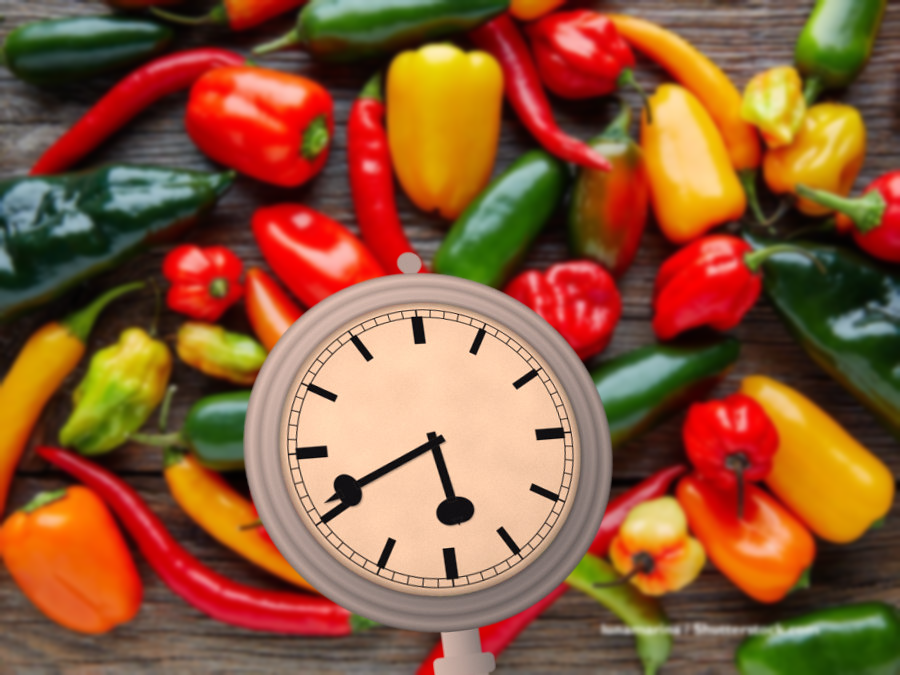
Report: **5:41**
